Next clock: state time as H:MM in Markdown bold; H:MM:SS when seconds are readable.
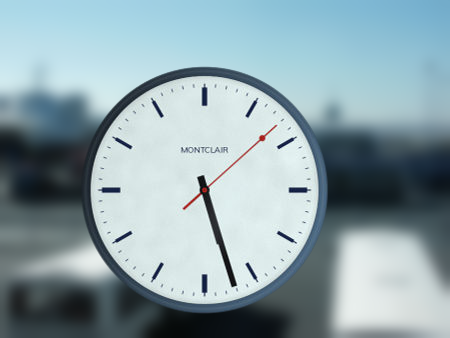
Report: **5:27:08**
